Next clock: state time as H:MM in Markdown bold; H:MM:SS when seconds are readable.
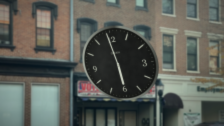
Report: **5:59**
